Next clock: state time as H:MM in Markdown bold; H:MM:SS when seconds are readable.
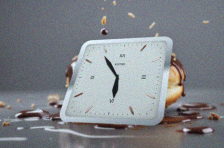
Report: **5:54**
